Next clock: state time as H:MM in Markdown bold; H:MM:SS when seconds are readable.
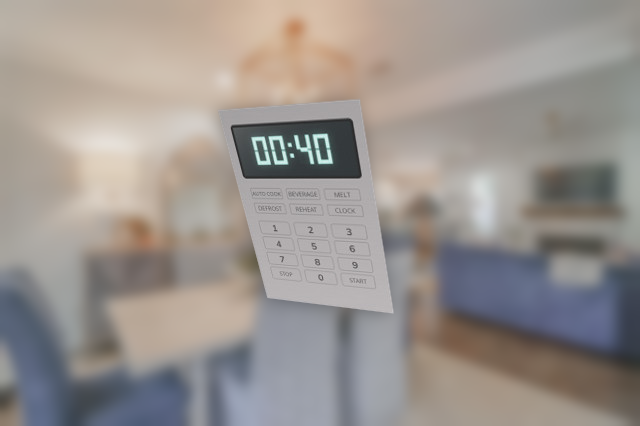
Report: **0:40**
